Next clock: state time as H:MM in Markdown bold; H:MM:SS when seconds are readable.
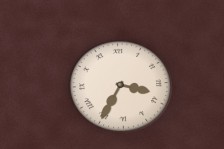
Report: **3:35**
